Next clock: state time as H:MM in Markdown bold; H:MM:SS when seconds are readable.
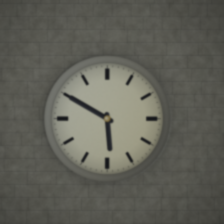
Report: **5:50**
